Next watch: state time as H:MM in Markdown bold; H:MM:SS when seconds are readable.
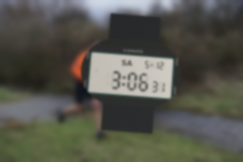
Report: **3:06:31**
